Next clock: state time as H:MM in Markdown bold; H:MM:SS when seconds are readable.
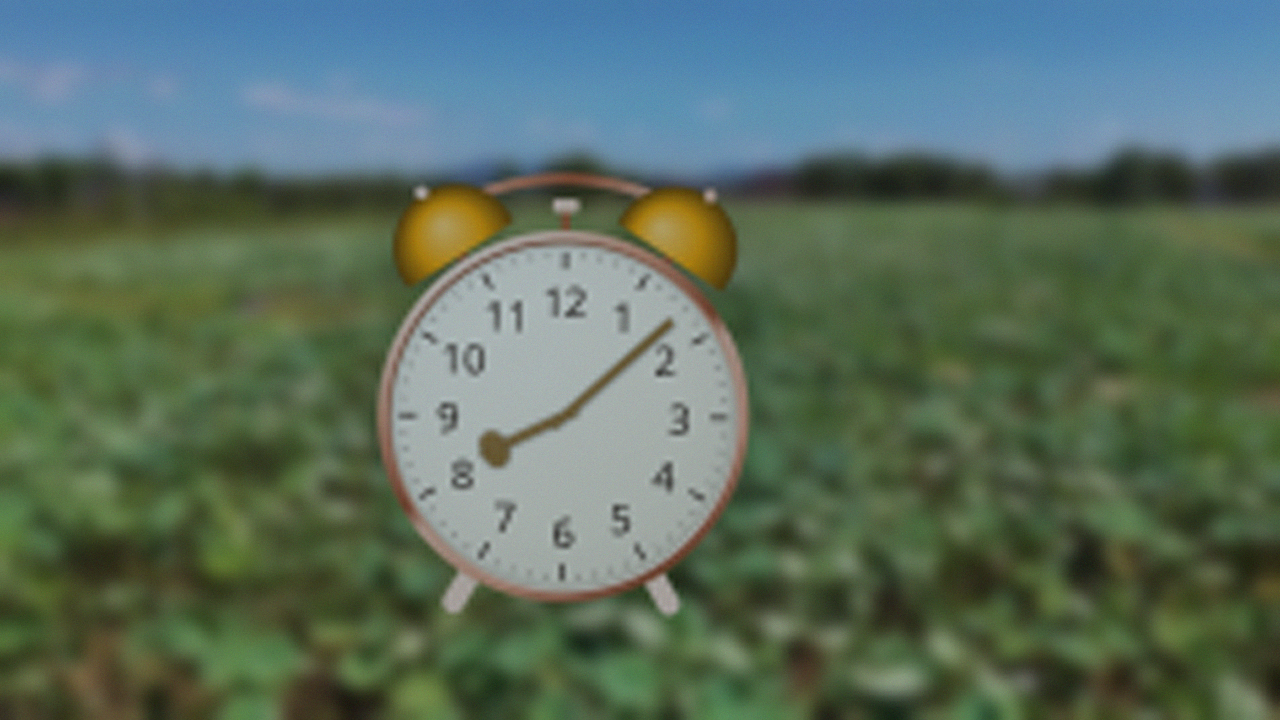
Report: **8:08**
